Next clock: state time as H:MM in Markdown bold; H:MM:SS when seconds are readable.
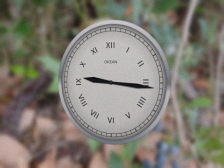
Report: **9:16**
